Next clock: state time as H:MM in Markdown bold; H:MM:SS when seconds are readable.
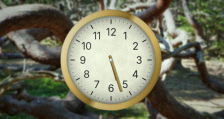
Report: **5:27**
